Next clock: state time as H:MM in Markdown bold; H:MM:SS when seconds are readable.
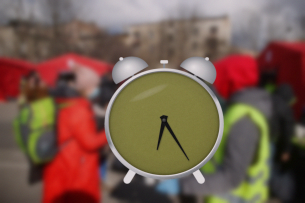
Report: **6:25**
